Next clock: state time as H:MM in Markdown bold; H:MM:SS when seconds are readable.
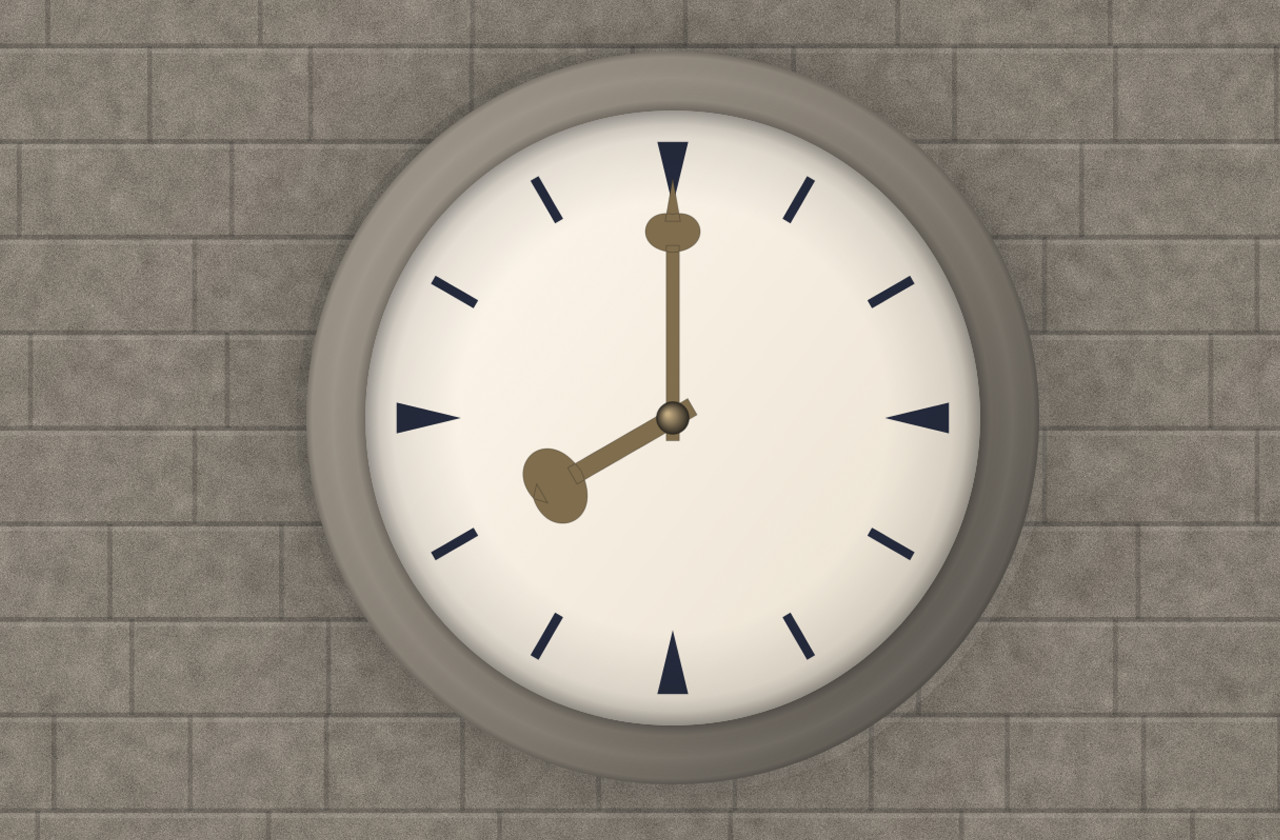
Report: **8:00**
